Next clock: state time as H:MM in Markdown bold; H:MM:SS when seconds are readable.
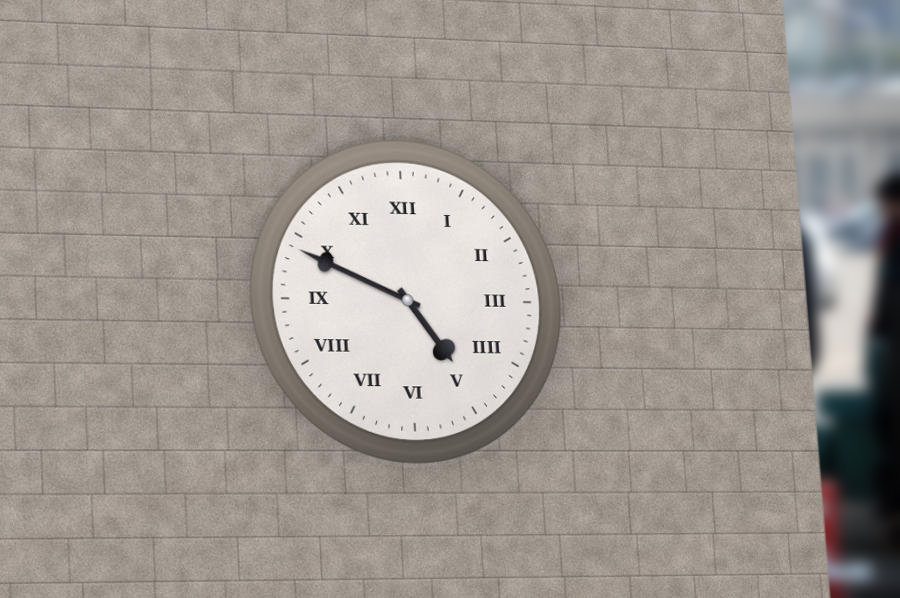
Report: **4:49**
